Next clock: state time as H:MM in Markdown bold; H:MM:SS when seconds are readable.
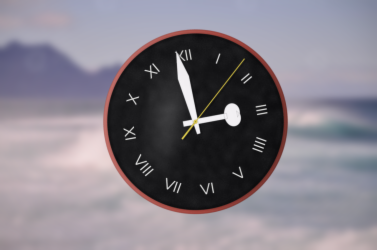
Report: **2:59:08**
